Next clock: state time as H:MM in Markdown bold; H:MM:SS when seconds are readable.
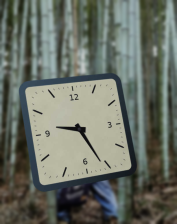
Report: **9:26**
